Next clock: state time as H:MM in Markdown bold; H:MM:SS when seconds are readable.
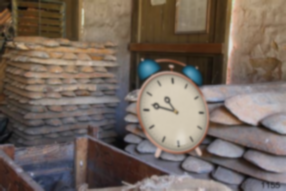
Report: **10:47**
